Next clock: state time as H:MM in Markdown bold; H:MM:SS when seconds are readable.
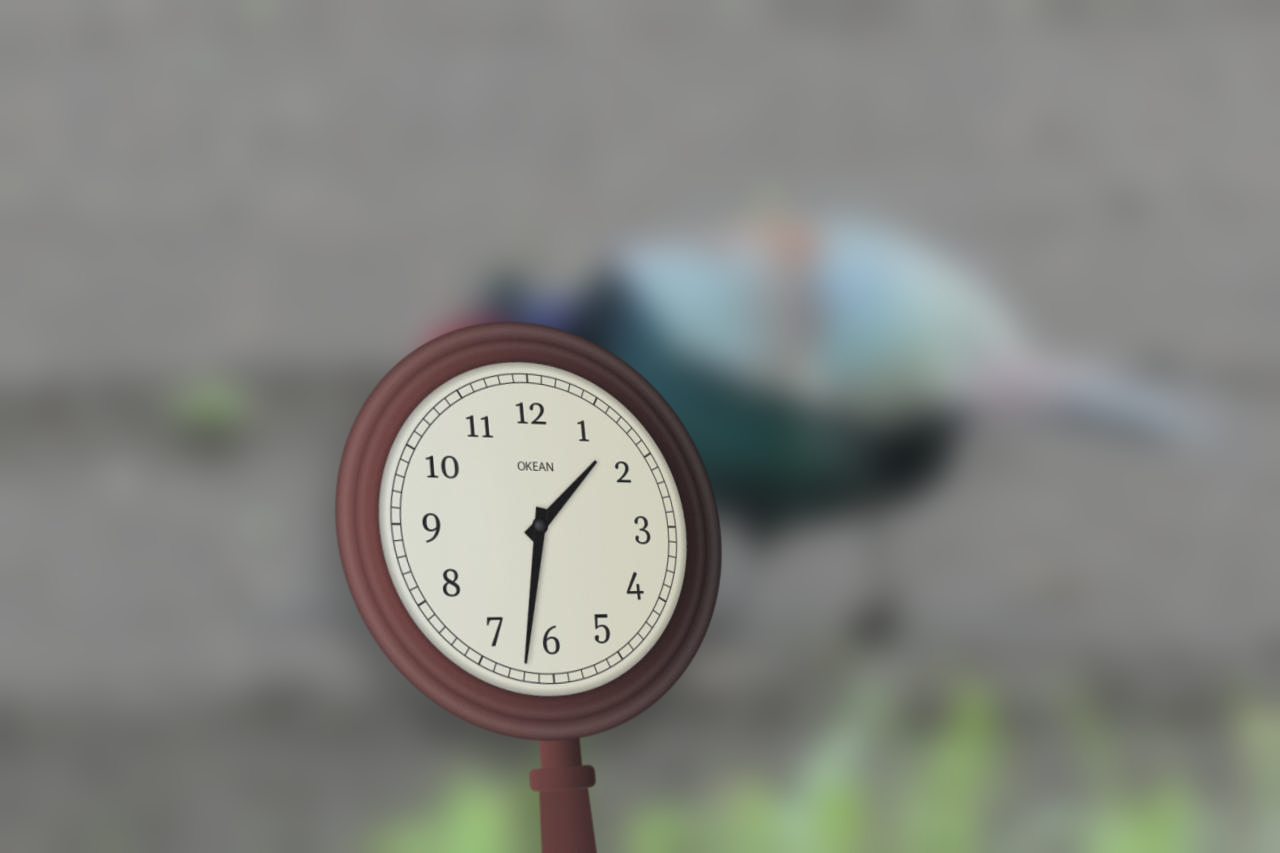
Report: **1:32**
